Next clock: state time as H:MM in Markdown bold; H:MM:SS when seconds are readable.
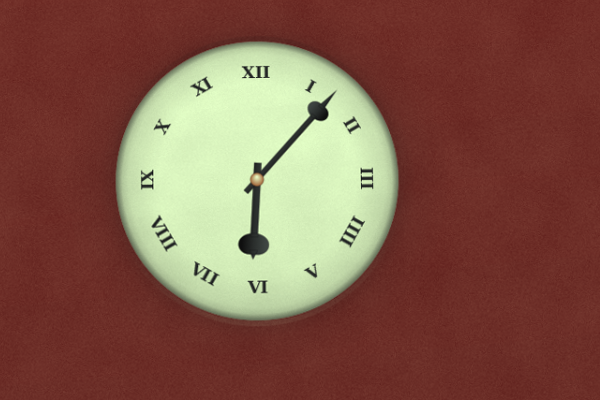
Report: **6:07**
